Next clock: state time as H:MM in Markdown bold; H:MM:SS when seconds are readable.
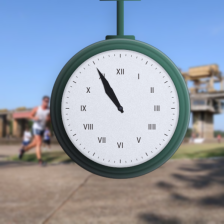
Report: **10:55**
